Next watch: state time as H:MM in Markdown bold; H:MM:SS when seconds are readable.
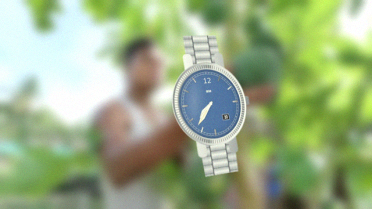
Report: **7:37**
